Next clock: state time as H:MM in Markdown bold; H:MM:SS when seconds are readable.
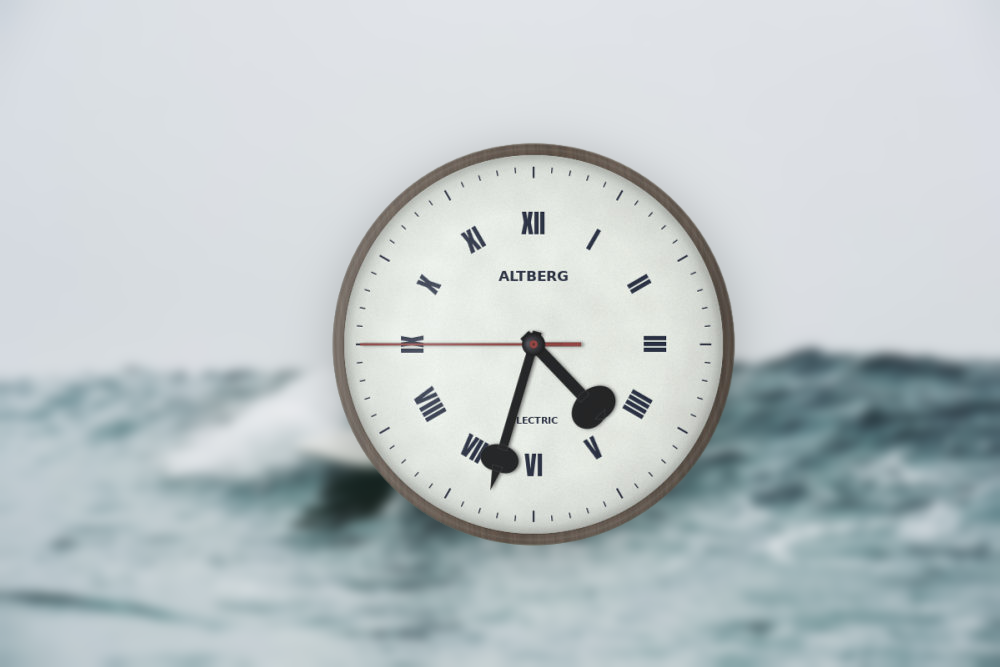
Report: **4:32:45**
